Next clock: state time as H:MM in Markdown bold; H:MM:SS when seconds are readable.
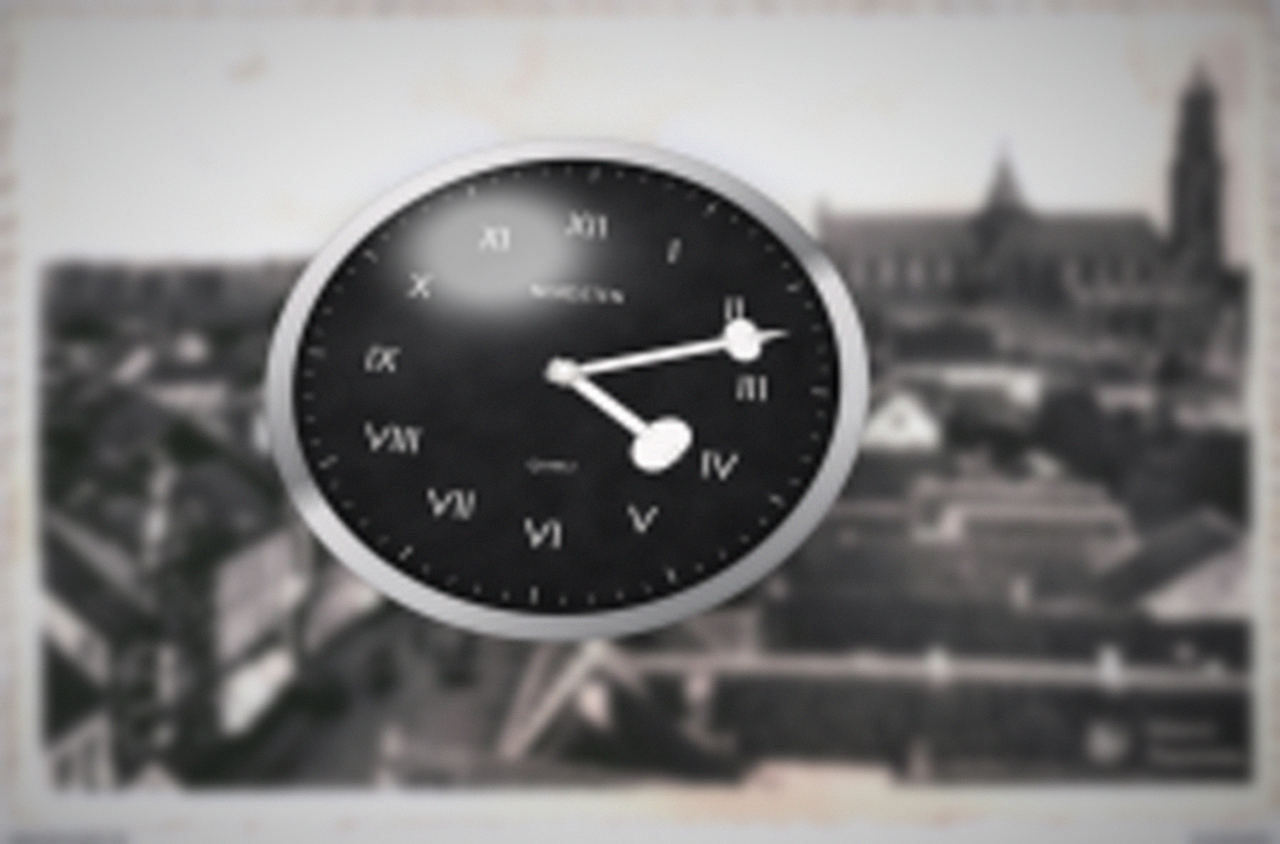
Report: **4:12**
